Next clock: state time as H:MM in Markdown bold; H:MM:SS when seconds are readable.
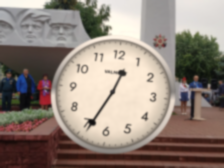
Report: **12:34**
